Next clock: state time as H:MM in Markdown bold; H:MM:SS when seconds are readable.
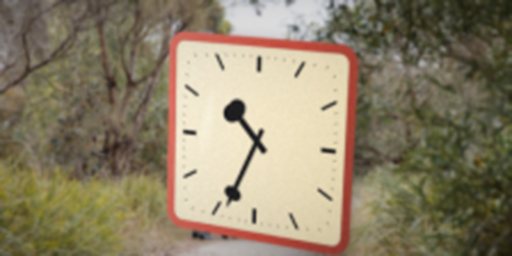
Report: **10:34**
